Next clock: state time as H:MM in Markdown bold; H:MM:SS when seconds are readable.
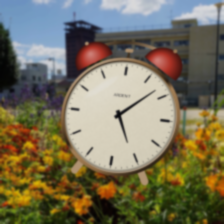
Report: **5:08**
